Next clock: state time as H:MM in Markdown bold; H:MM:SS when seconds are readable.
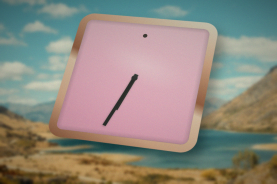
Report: **6:33**
